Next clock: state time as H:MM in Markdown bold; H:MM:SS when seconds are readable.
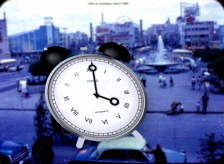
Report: **4:01**
